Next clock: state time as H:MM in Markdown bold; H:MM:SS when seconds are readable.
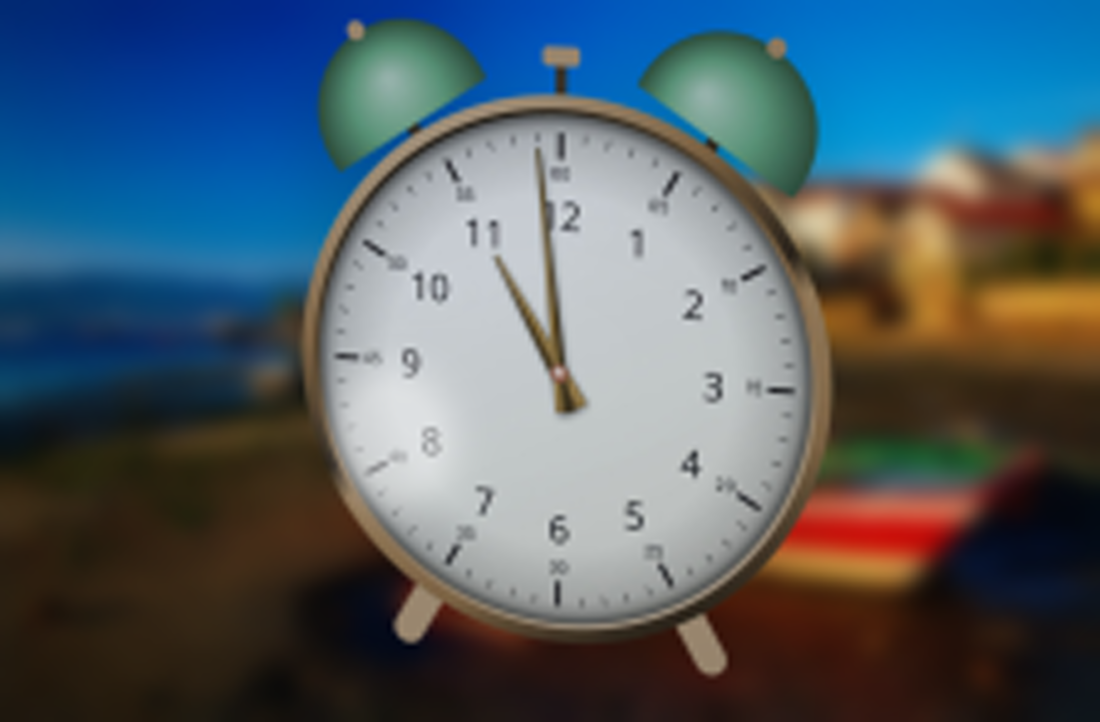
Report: **10:59**
